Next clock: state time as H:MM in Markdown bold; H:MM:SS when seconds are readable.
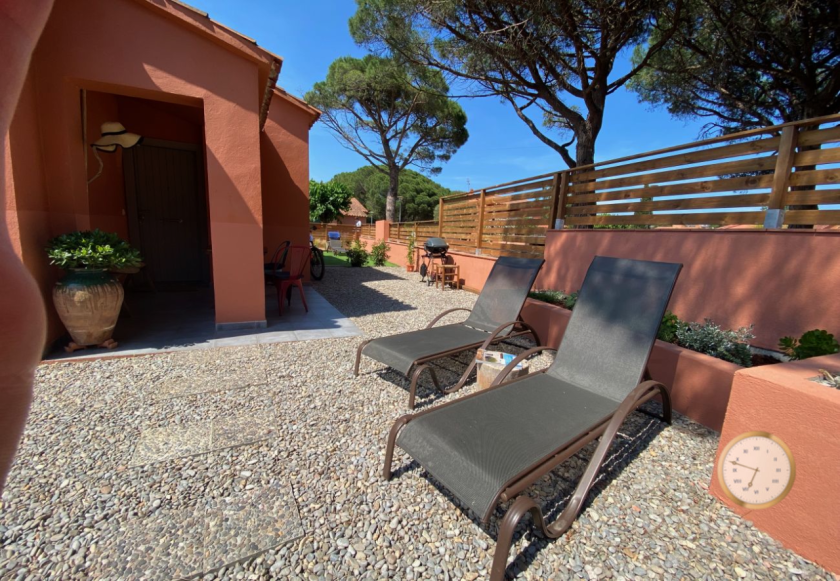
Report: **6:48**
